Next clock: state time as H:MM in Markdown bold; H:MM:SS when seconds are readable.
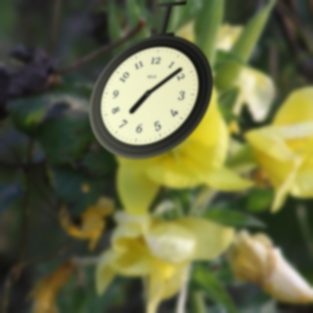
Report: **7:08**
